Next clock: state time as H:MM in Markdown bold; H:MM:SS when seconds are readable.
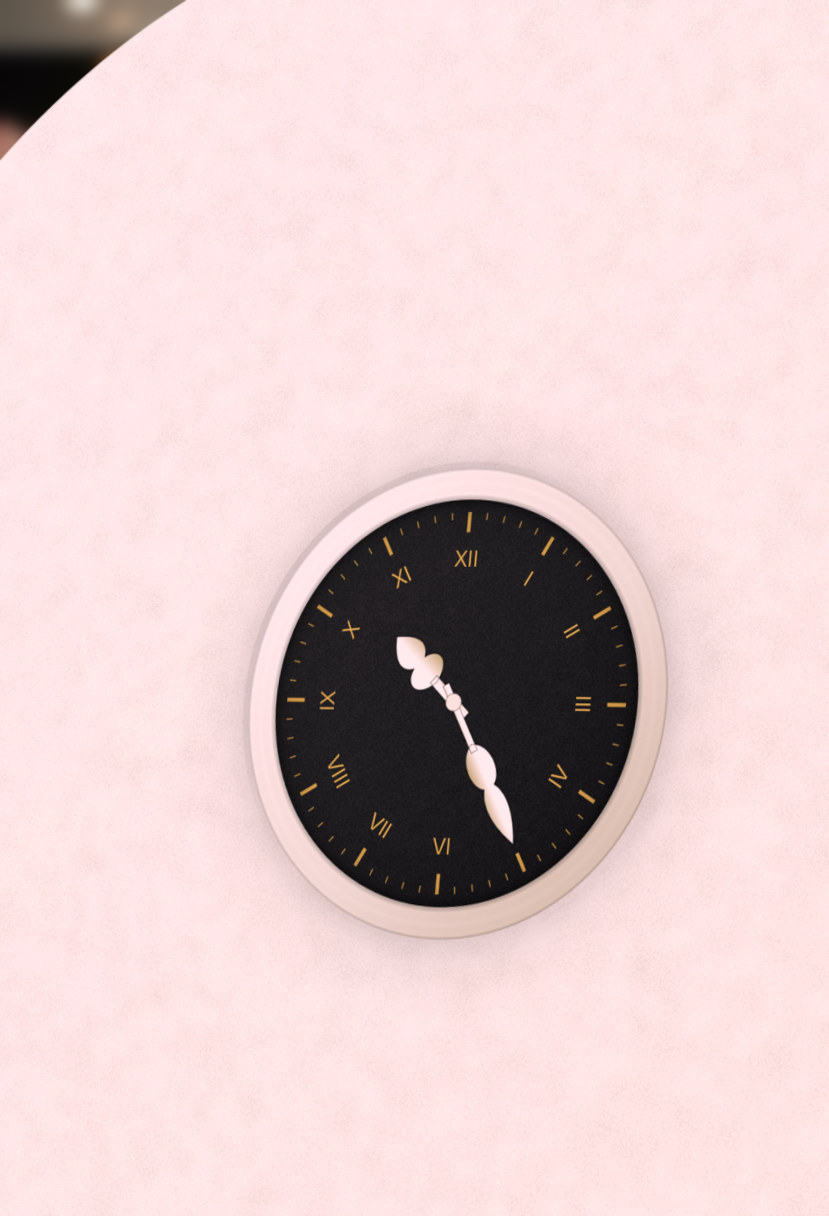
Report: **10:25**
